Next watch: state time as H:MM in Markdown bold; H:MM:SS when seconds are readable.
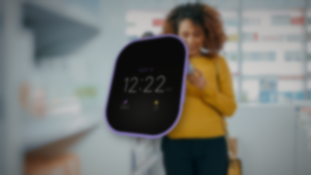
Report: **12:22**
